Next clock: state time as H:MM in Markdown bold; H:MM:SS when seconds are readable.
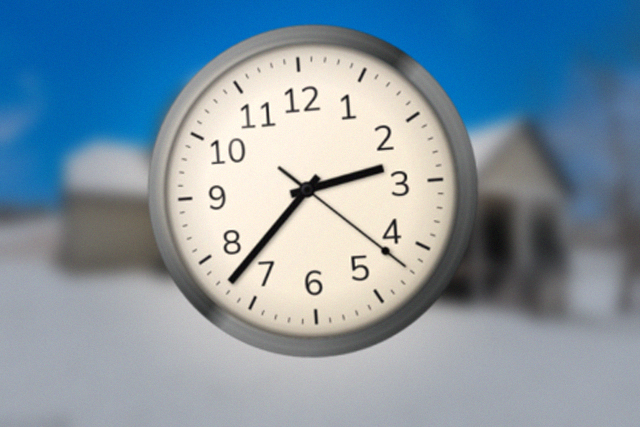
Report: **2:37:22**
